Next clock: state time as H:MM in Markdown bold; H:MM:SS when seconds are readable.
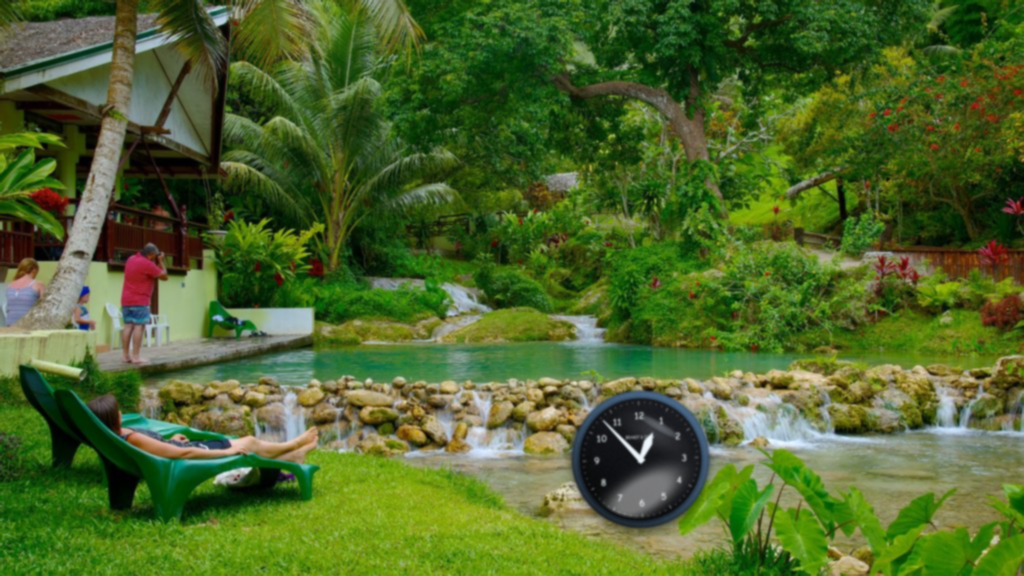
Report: **12:53**
